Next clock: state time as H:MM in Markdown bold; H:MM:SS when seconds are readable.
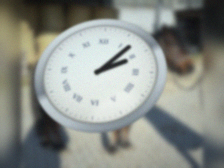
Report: **2:07**
